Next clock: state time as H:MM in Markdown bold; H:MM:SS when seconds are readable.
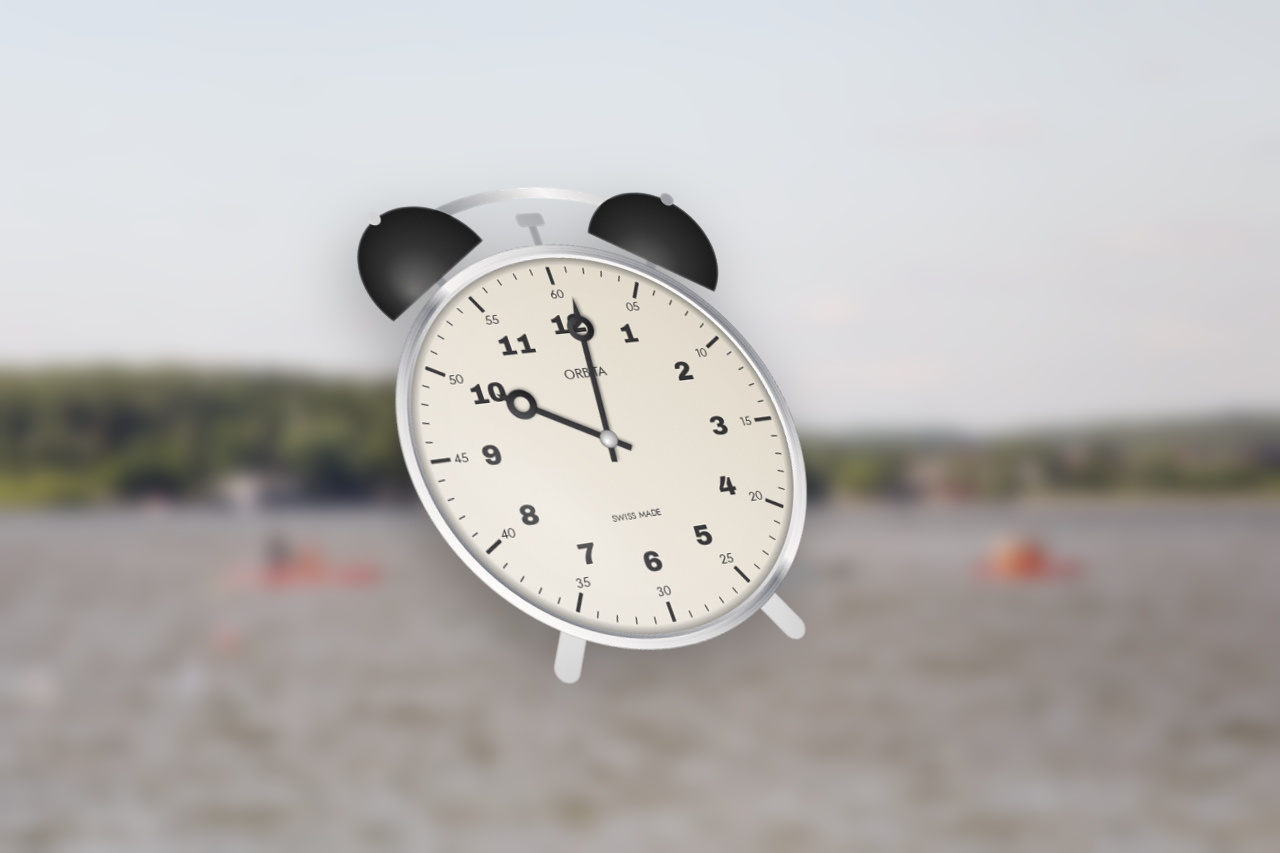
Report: **10:01**
